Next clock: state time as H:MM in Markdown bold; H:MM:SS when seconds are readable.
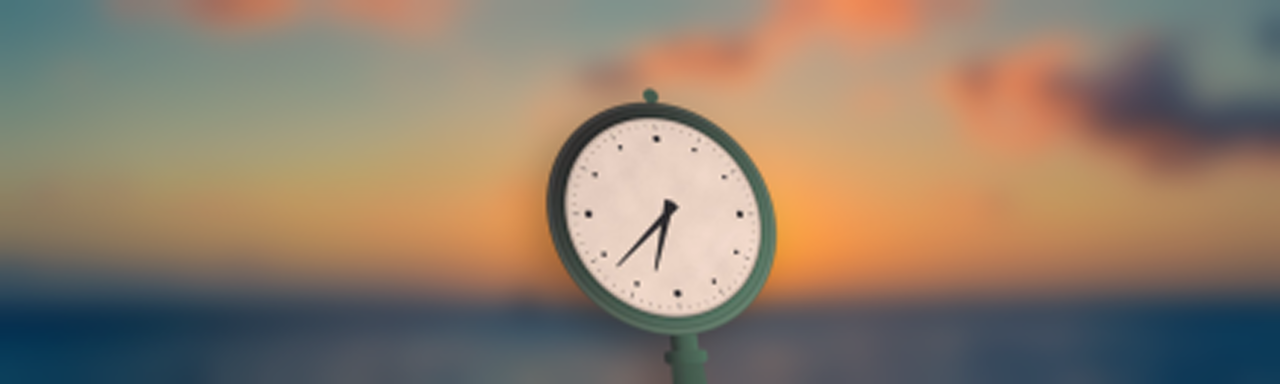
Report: **6:38**
